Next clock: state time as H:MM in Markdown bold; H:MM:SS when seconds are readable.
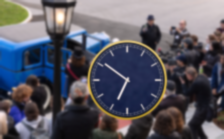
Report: **6:51**
